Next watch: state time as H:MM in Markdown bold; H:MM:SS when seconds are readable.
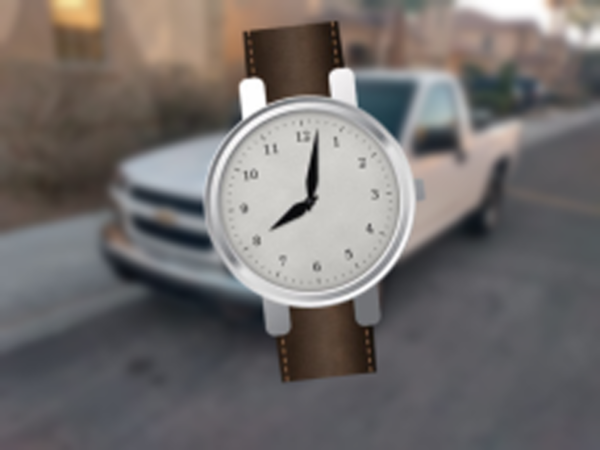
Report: **8:02**
